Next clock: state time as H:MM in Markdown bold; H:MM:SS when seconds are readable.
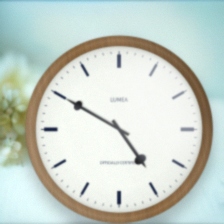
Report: **4:50**
